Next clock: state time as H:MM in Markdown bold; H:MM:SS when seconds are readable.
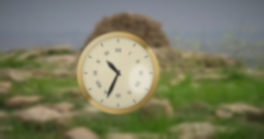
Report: **10:34**
